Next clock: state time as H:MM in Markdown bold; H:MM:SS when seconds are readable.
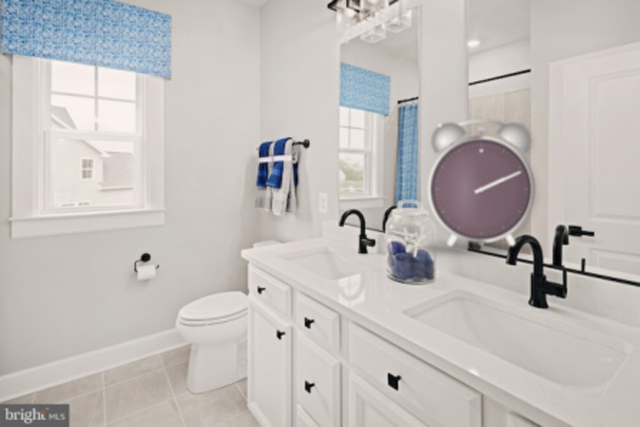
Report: **2:11**
